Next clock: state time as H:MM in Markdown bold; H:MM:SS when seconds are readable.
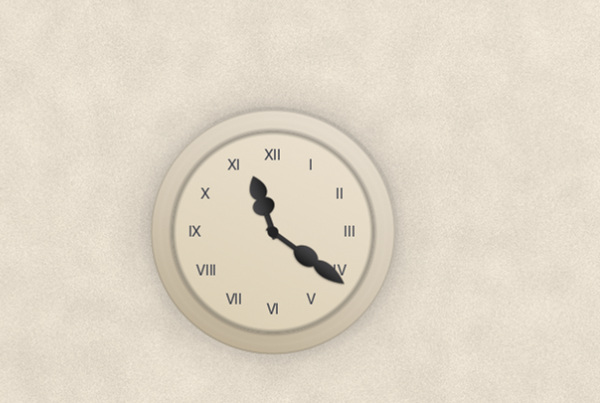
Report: **11:21**
